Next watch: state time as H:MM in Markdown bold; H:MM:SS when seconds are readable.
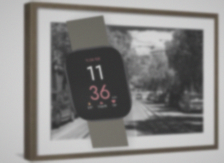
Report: **11:36**
